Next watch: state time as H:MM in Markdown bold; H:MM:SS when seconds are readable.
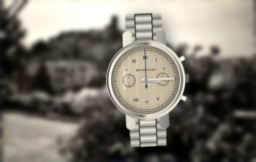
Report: **3:15**
